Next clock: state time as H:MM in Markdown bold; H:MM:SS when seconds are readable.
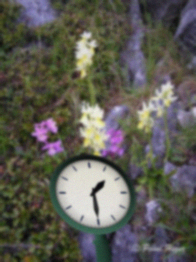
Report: **1:30**
